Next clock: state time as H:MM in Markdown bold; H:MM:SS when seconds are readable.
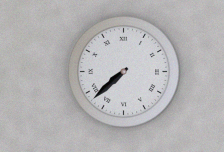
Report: **7:38**
